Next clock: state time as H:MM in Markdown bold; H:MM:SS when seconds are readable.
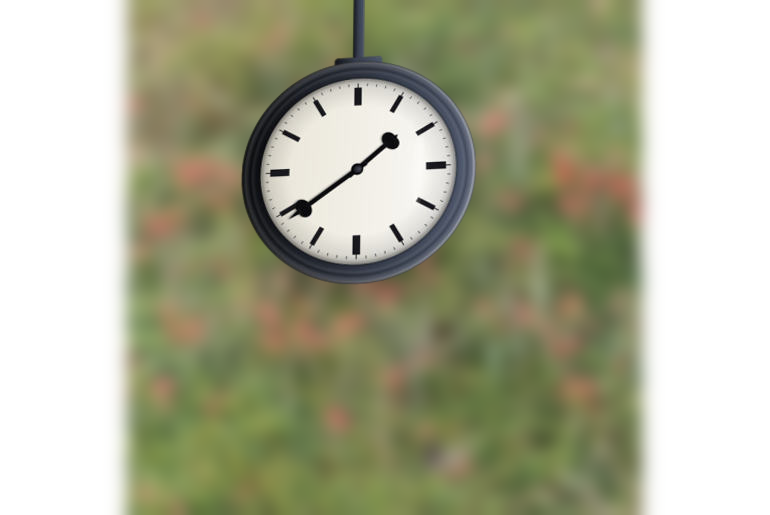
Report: **1:39**
